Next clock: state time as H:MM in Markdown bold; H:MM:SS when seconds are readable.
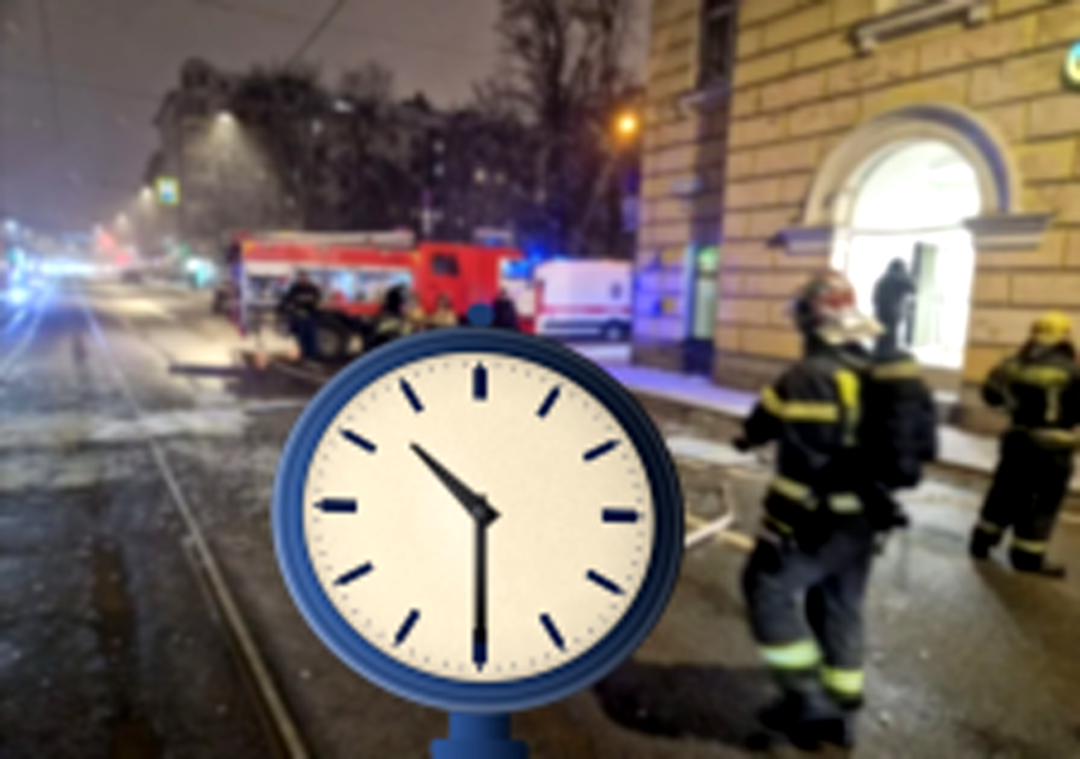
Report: **10:30**
